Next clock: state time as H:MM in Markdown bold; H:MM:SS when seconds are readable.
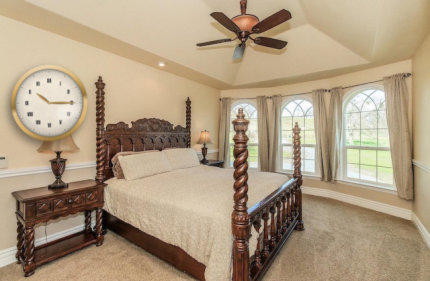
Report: **10:15**
